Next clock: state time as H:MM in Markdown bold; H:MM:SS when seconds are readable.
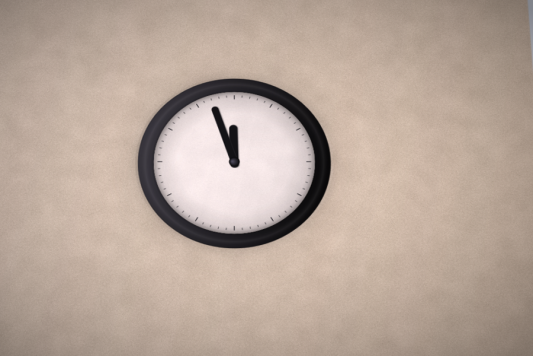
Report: **11:57**
